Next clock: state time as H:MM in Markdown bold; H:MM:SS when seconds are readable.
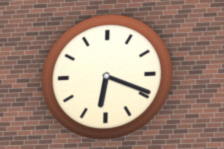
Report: **6:19**
